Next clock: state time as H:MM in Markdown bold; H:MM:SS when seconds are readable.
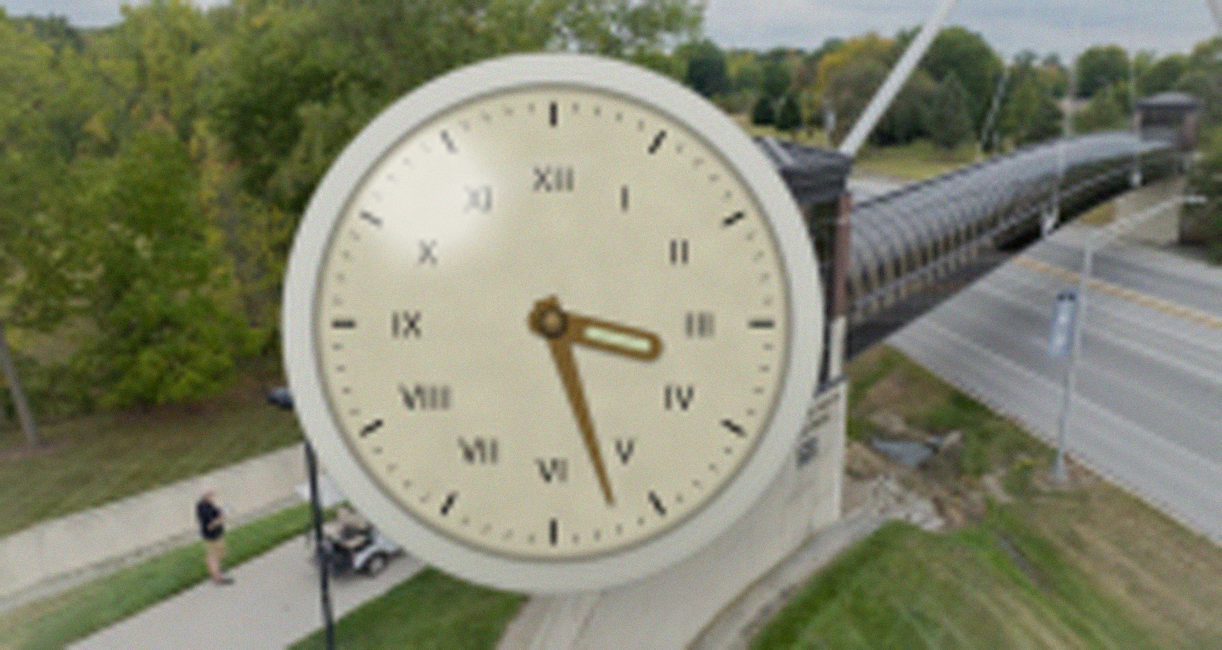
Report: **3:27**
